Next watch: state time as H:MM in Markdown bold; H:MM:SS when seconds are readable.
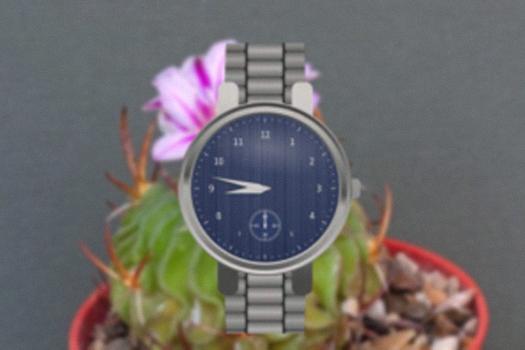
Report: **8:47**
